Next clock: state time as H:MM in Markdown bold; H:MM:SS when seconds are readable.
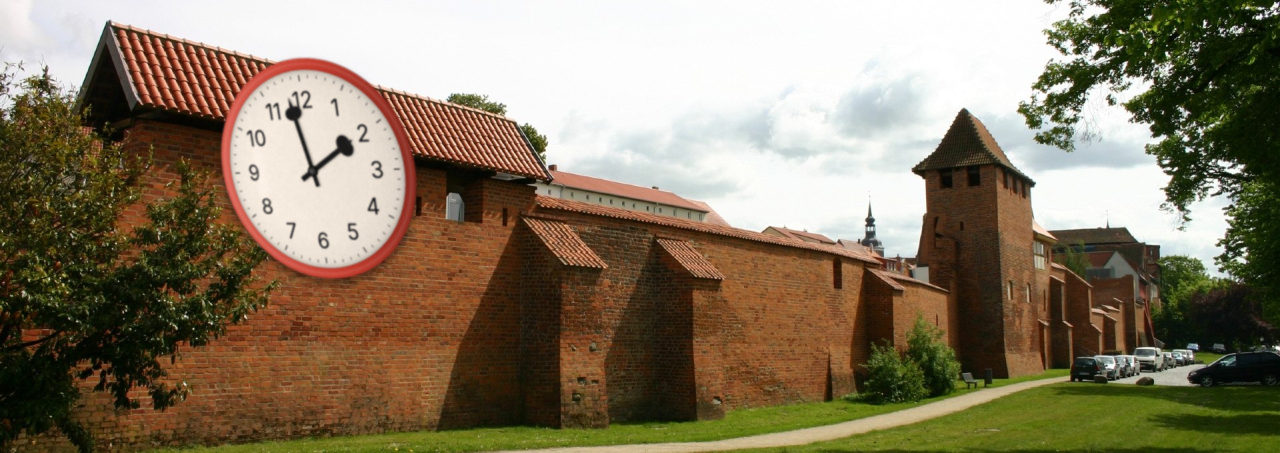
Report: **1:58**
